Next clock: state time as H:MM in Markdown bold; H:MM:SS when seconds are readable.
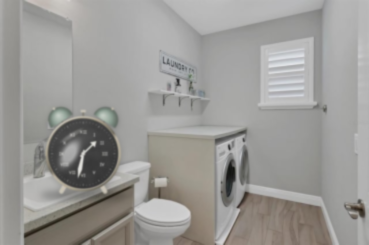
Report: **1:32**
